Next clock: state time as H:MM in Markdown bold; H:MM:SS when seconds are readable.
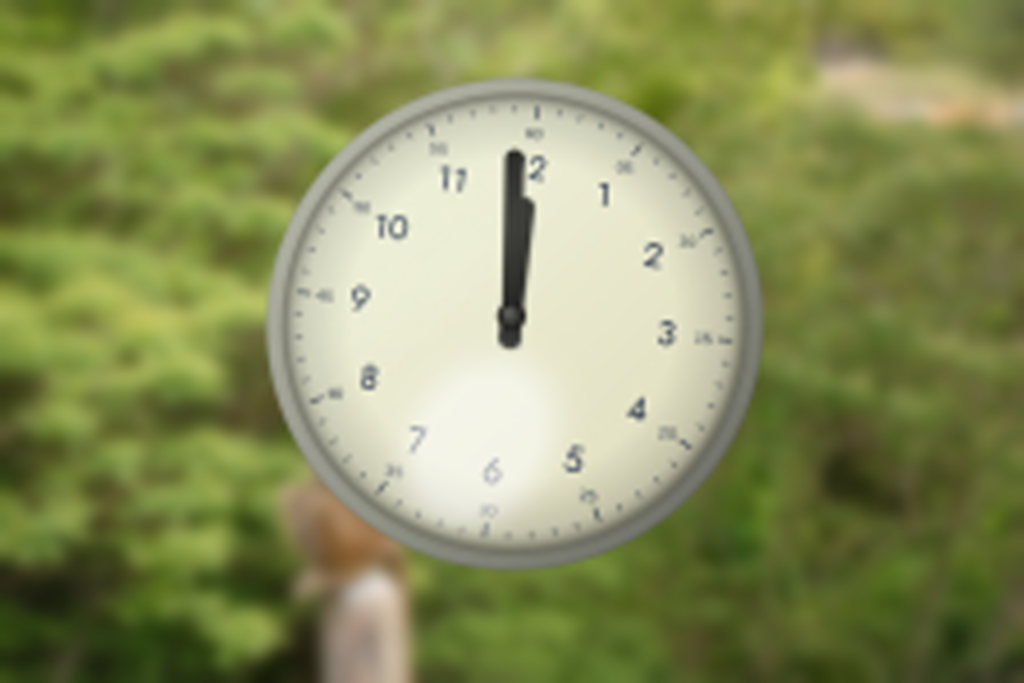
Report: **11:59**
